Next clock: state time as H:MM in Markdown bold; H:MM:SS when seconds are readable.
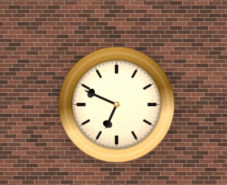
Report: **6:49**
